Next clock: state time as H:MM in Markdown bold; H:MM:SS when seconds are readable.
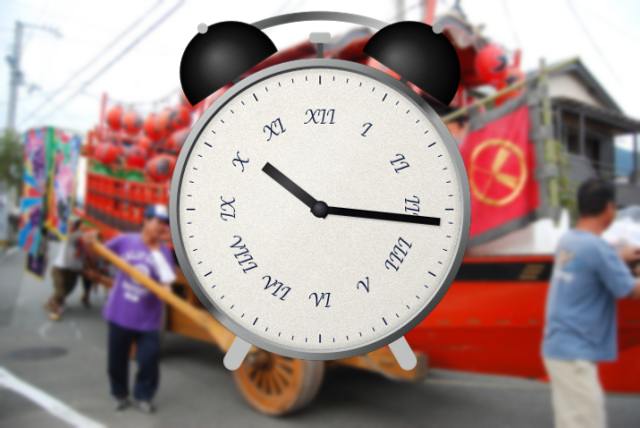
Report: **10:16**
